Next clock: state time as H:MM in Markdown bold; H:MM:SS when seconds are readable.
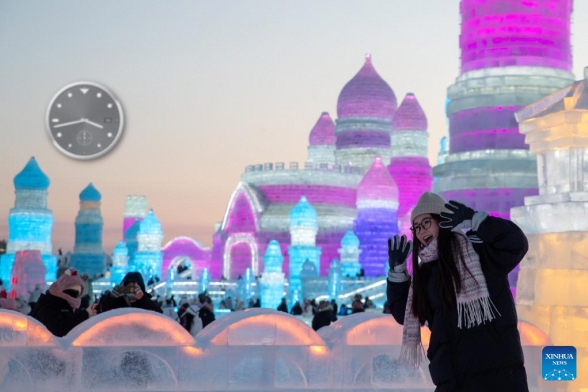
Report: **3:43**
